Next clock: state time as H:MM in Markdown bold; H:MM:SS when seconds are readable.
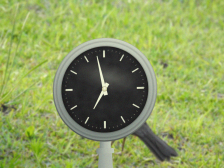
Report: **6:58**
